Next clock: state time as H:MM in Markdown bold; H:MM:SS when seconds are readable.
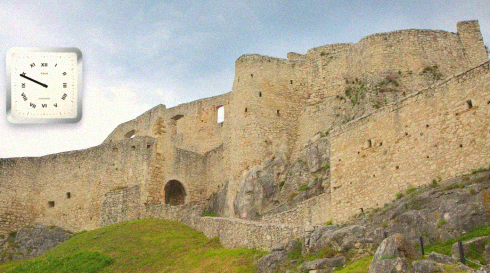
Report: **9:49**
